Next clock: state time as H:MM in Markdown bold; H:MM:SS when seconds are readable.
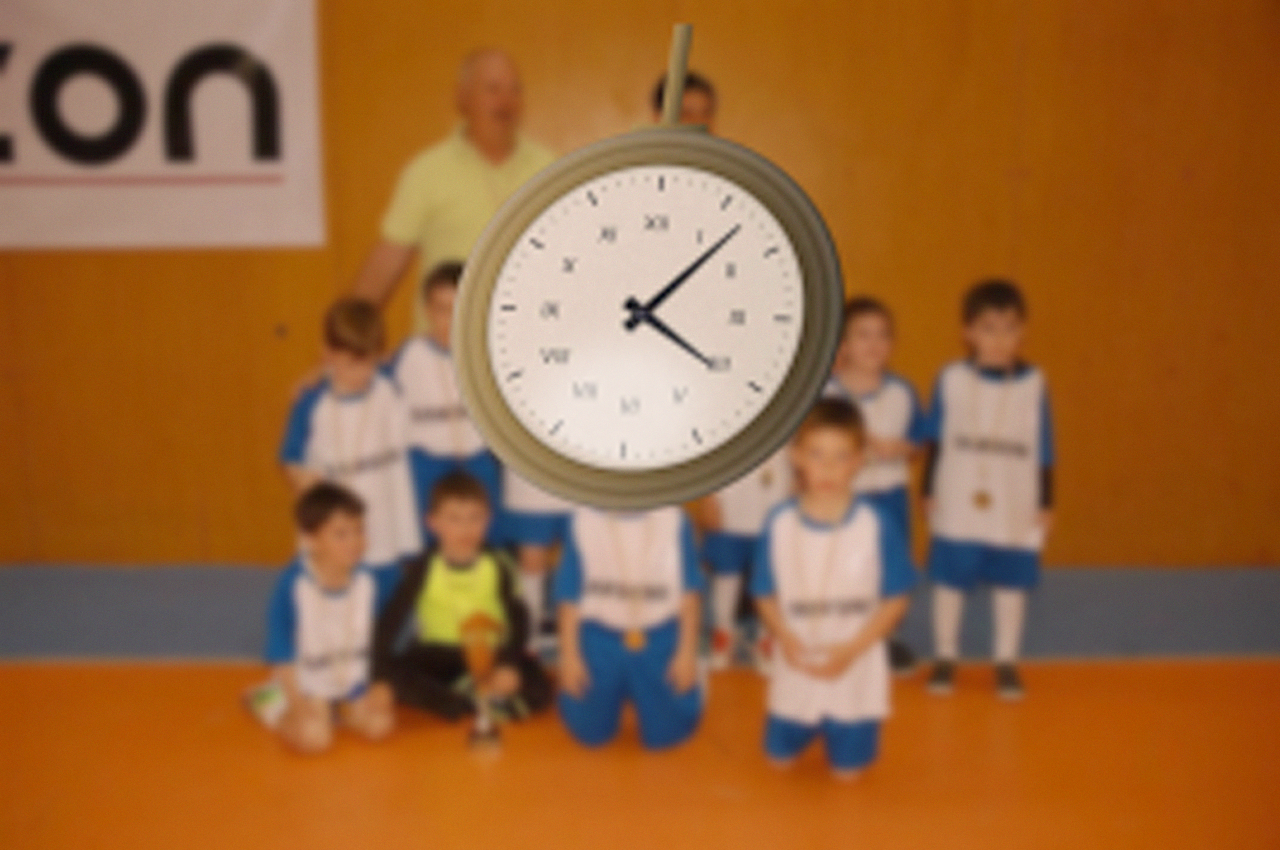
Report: **4:07**
